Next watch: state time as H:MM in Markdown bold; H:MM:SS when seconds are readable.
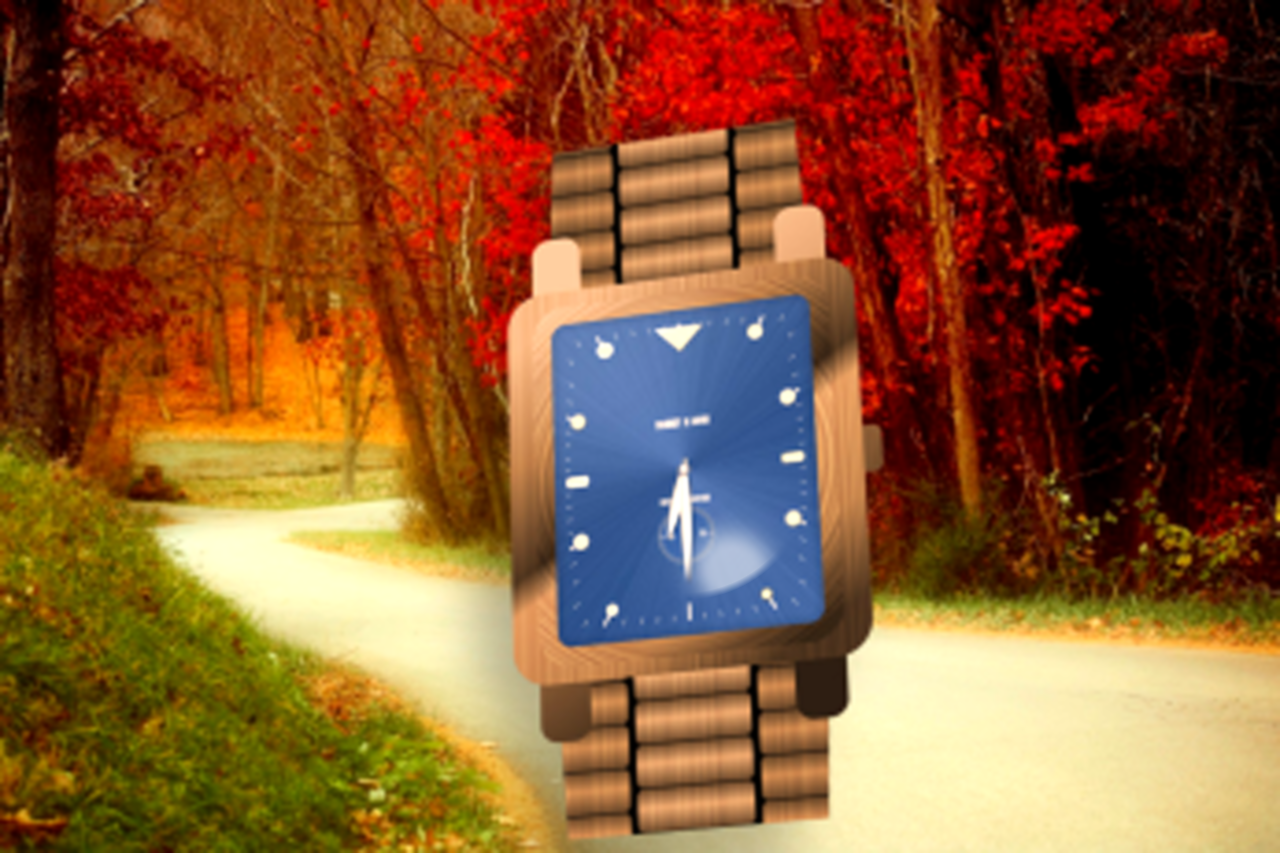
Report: **6:30**
